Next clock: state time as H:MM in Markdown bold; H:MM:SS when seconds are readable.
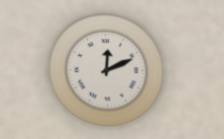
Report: **12:11**
